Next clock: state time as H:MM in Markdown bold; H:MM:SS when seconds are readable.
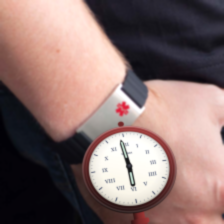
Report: **5:59**
